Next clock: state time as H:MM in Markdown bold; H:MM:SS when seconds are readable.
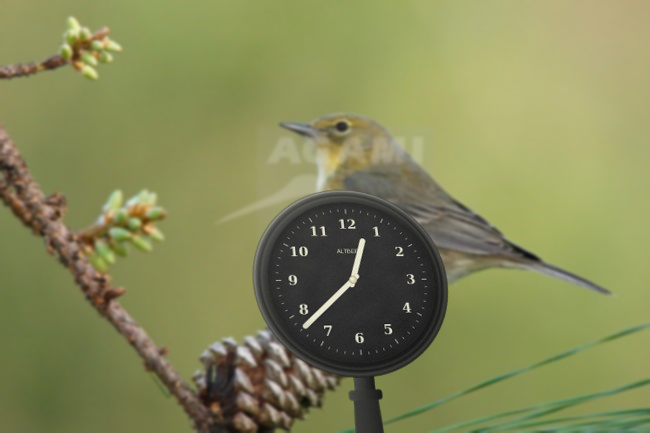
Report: **12:38**
